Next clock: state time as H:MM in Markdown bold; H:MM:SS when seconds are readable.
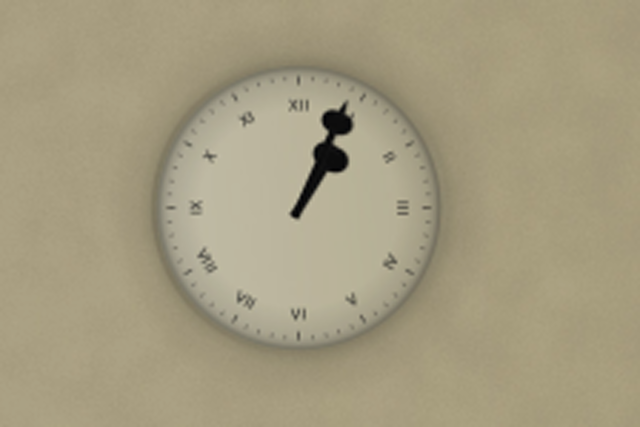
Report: **1:04**
